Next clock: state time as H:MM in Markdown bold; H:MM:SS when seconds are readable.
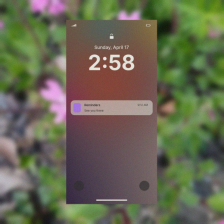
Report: **2:58**
